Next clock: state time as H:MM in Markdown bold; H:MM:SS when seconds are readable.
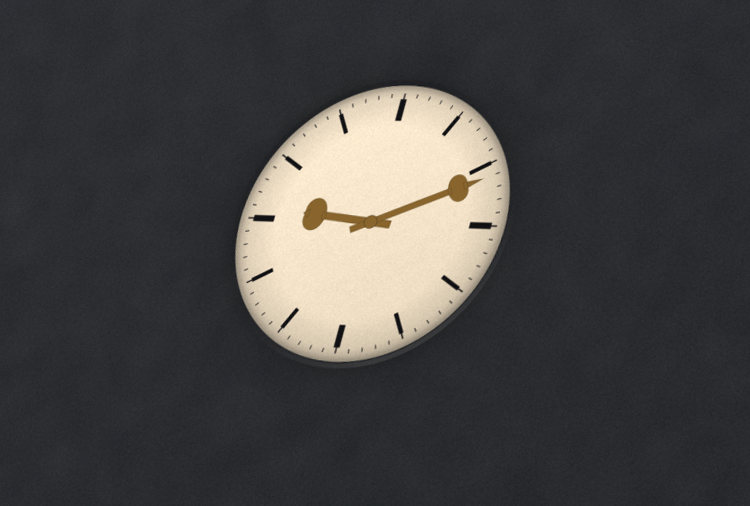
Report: **9:11**
